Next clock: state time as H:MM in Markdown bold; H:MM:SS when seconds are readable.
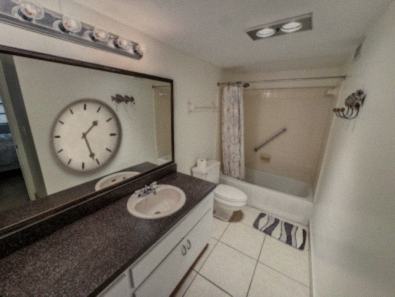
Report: **1:26**
